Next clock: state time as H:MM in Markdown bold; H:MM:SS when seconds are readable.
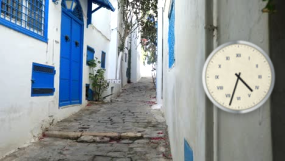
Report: **4:33**
